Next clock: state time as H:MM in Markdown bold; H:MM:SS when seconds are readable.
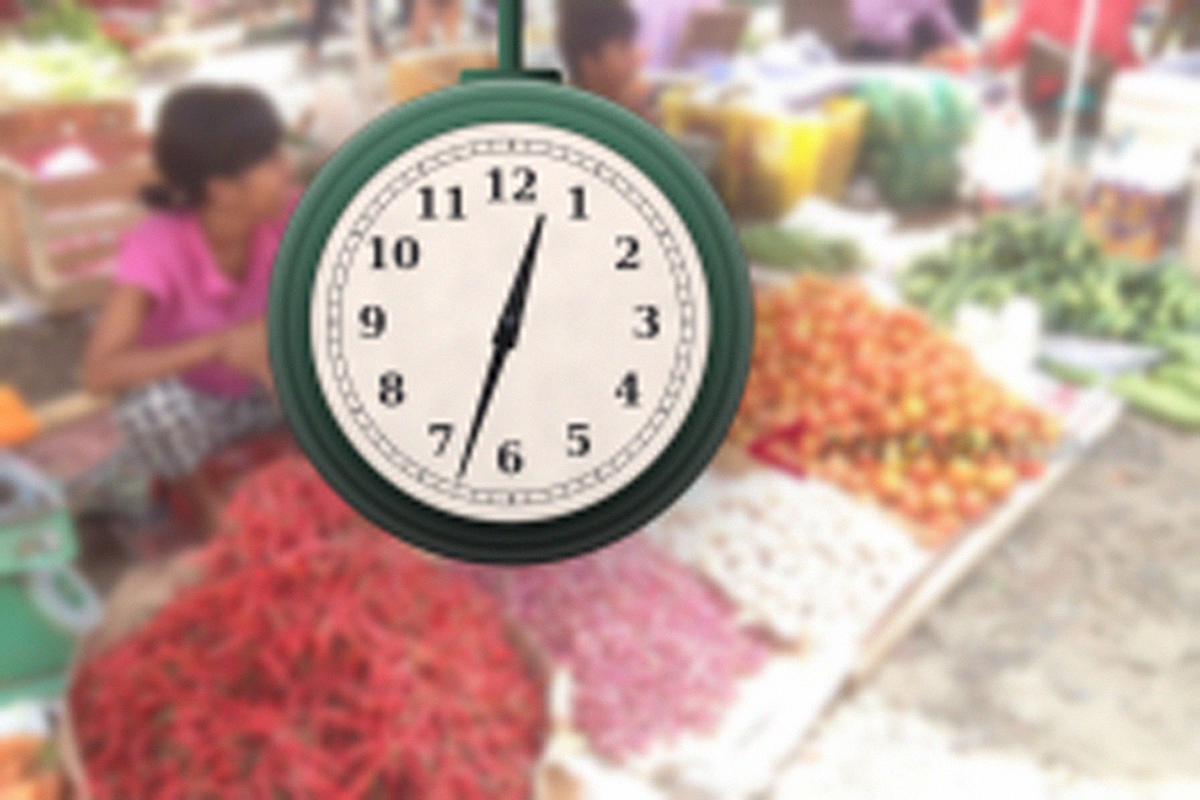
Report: **12:33**
